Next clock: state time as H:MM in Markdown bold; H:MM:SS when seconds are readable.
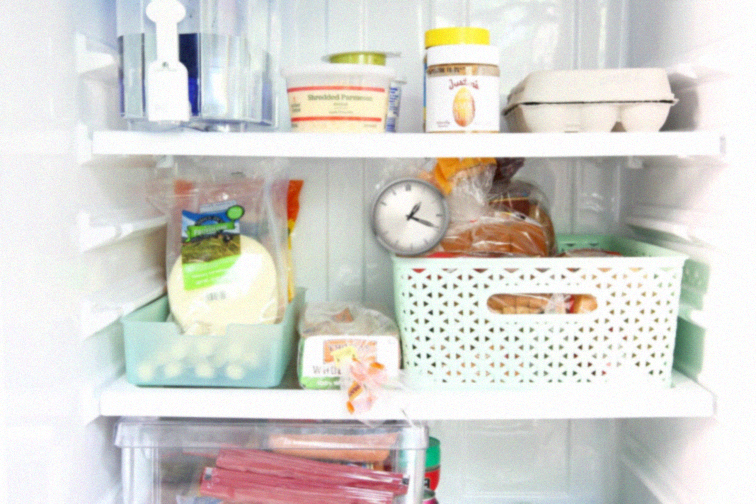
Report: **1:19**
